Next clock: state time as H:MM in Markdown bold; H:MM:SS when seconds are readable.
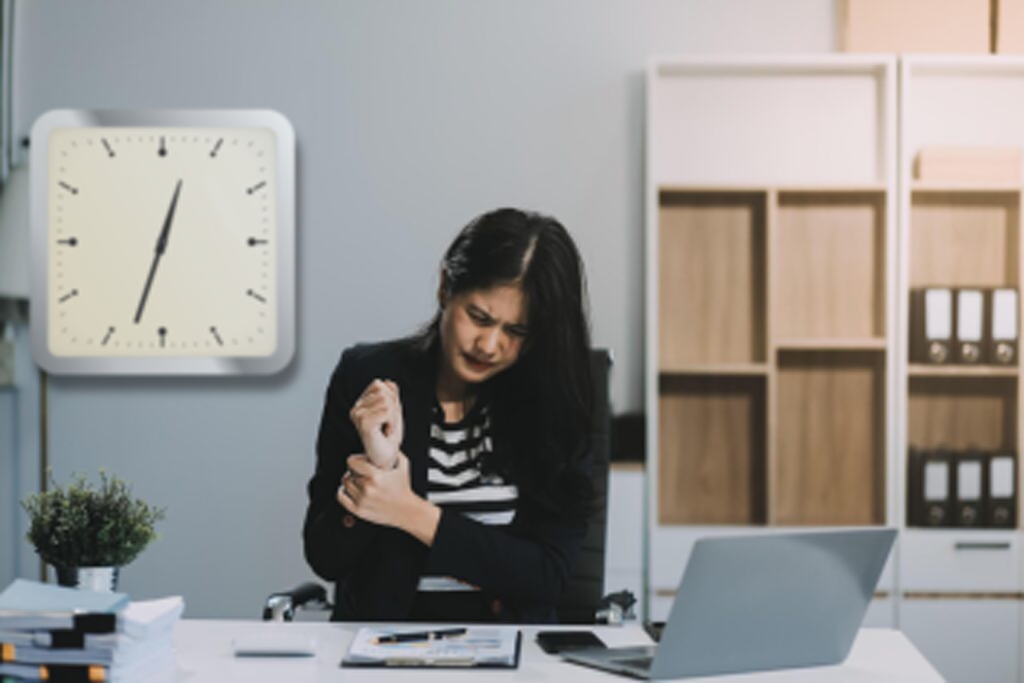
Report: **12:33**
